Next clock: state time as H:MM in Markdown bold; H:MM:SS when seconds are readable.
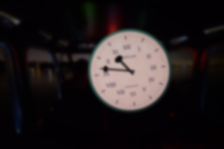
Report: **10:47**
